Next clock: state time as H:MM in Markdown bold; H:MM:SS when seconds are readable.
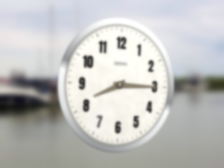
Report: **8:15**
